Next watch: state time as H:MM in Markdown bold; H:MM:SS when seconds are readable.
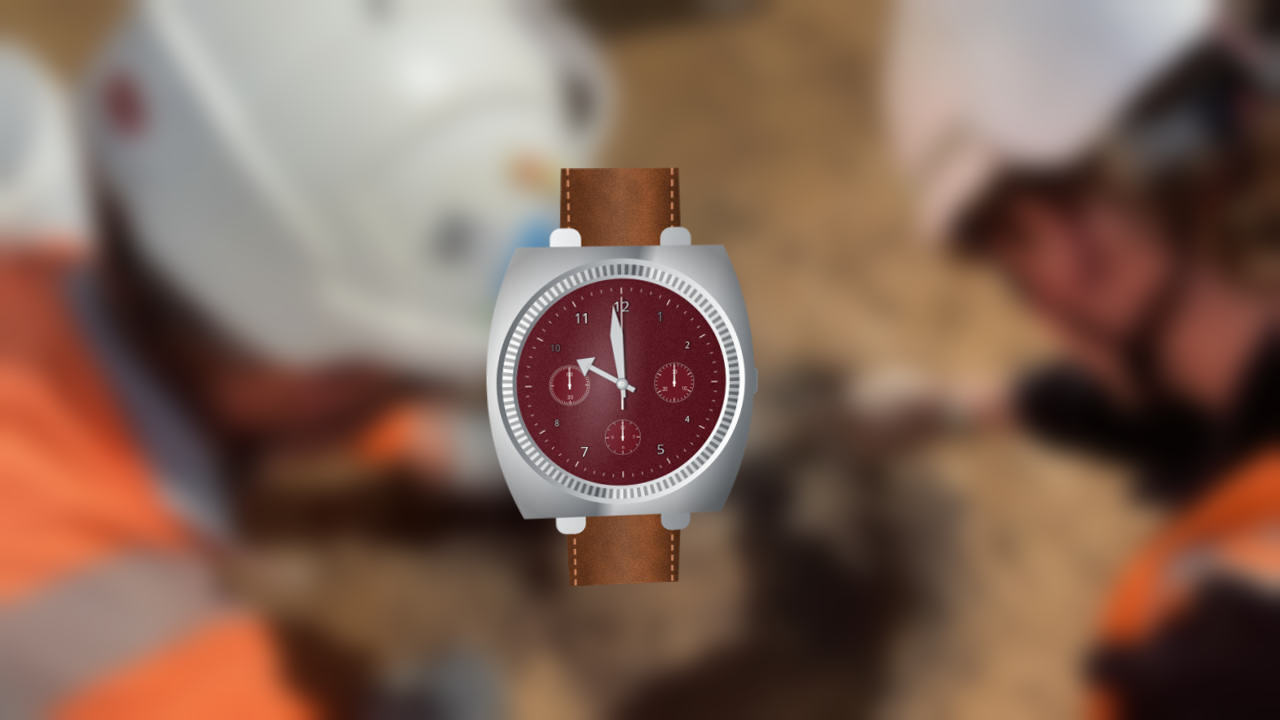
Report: **9:59**
